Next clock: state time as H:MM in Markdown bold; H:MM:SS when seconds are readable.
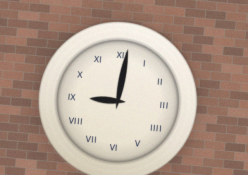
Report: **9:01**
